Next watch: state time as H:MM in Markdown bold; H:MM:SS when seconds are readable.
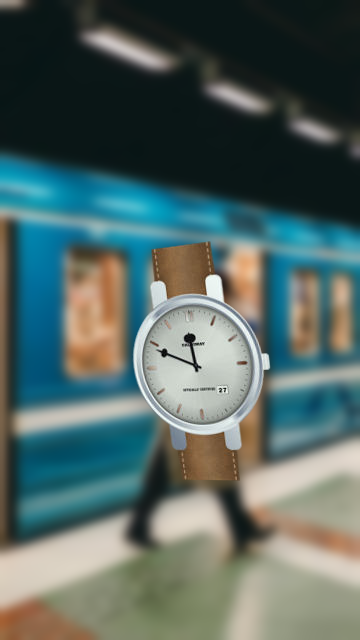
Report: **11:49**
